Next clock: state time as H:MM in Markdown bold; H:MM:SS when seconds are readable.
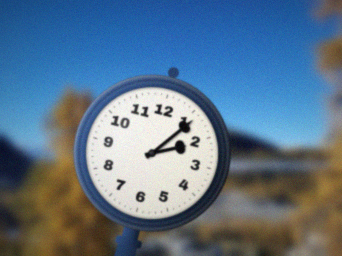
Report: **2:06**
